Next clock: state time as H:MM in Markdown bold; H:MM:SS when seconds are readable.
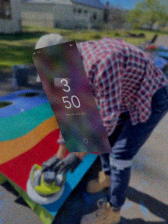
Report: **3:50**
